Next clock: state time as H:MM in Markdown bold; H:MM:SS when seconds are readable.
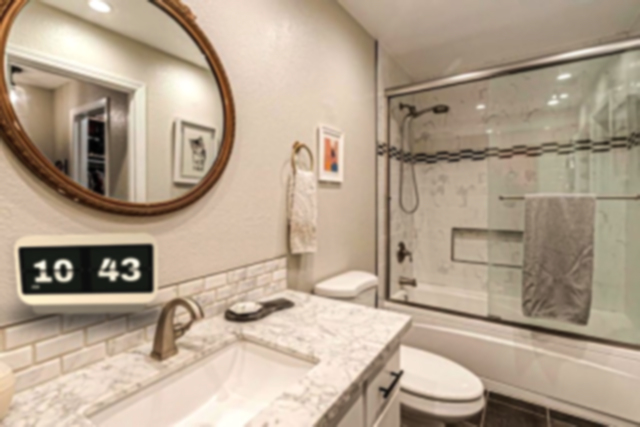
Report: **10:43**
